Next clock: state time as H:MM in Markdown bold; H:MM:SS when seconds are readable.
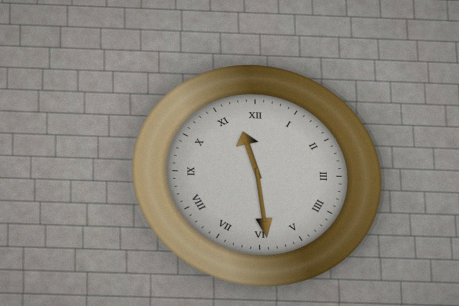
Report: **11:29**
